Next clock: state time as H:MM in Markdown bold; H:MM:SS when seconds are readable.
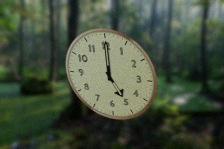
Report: **5:00**
